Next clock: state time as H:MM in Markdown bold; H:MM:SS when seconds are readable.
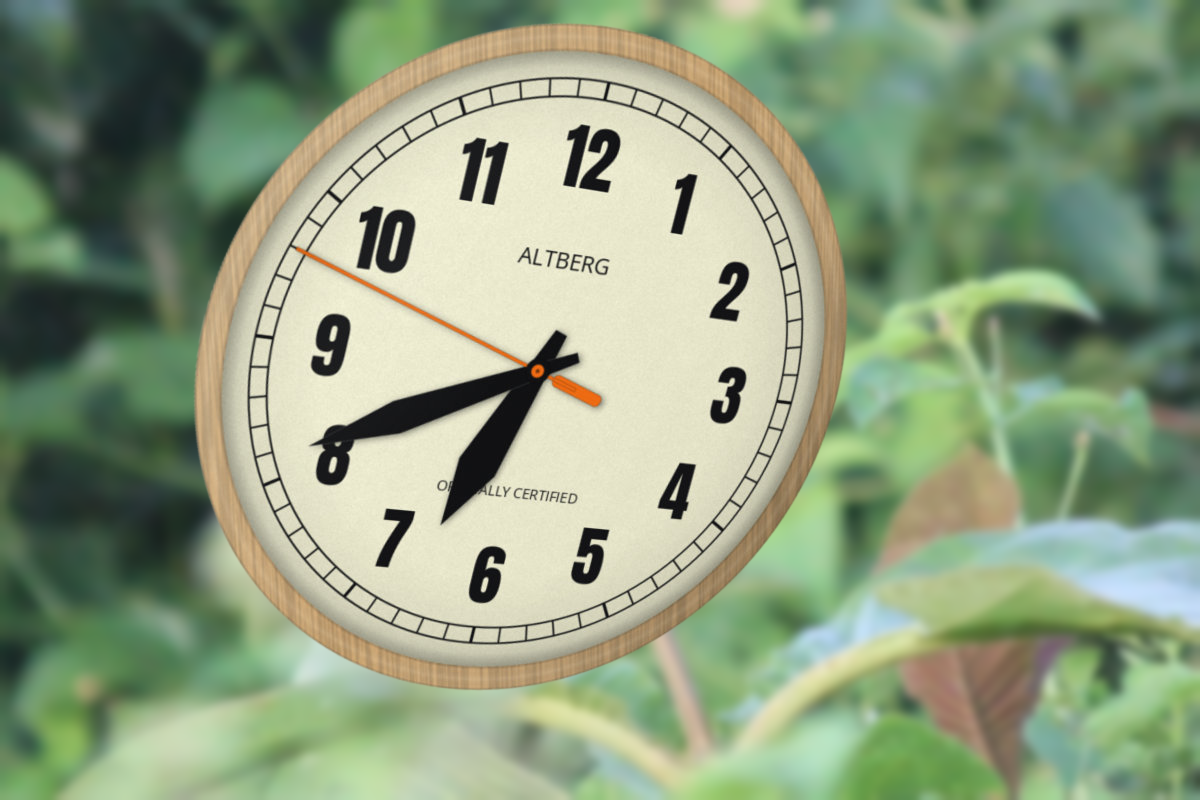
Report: **6:40:48**
